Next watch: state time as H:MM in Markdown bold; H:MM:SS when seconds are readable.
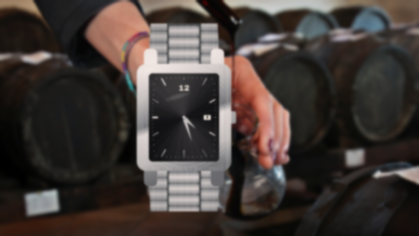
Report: **4:27**
